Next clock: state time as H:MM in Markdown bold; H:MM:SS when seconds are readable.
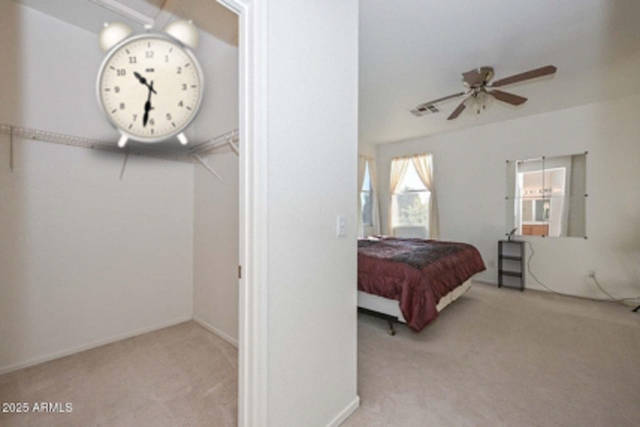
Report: **10:32**
